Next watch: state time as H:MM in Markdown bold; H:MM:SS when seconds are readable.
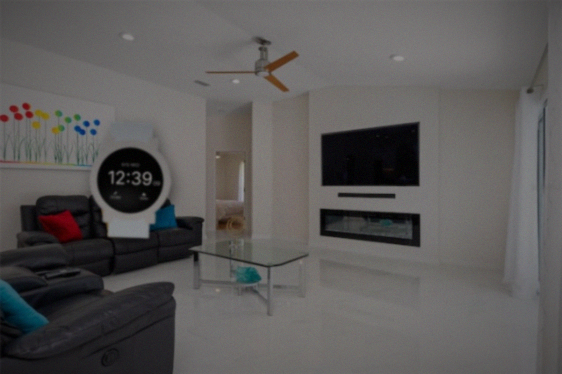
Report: **12:39**
